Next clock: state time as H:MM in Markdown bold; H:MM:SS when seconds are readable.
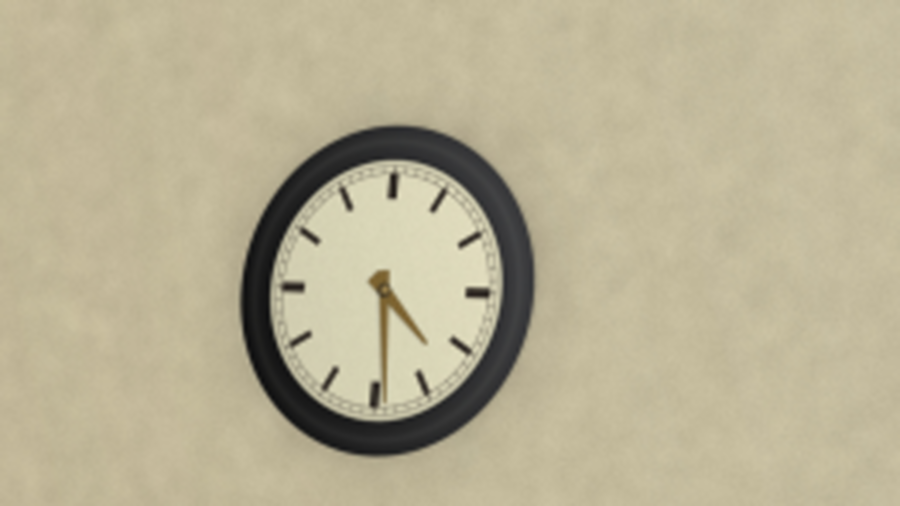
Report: **4:29**
